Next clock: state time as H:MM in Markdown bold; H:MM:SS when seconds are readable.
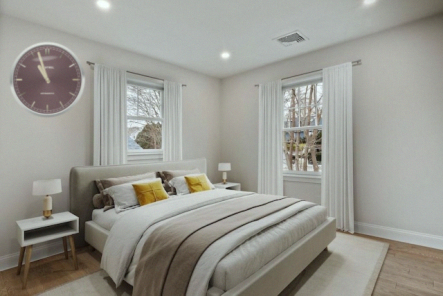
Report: **10:57**
